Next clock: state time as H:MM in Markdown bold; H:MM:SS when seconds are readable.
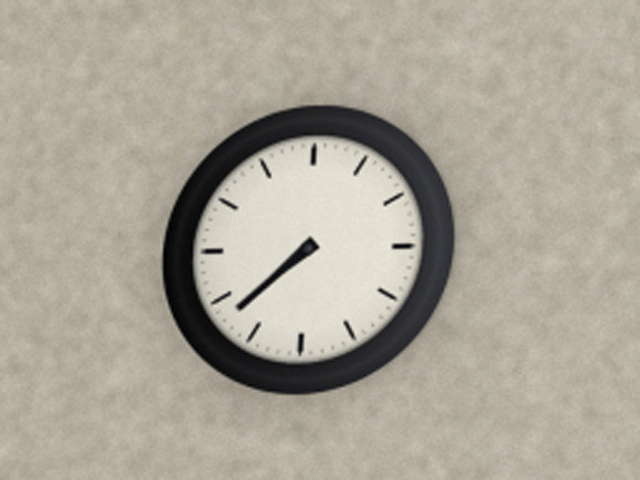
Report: **7:38**
